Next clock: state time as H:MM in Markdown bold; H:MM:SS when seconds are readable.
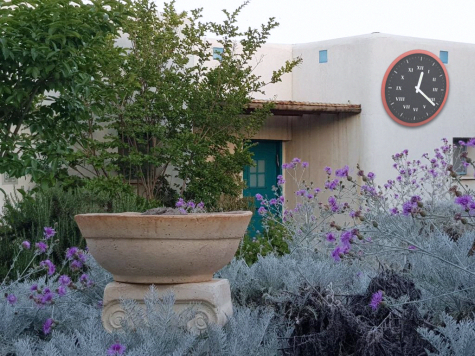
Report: **12:21**
